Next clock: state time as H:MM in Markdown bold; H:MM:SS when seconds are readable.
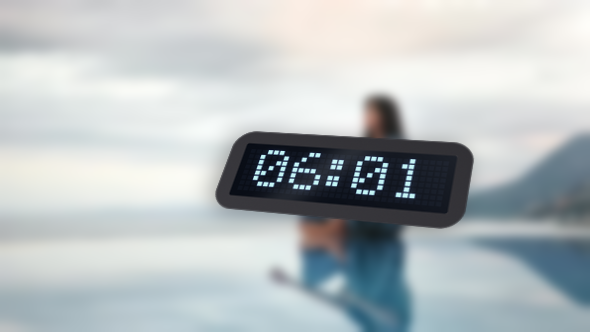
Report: **6:01**
